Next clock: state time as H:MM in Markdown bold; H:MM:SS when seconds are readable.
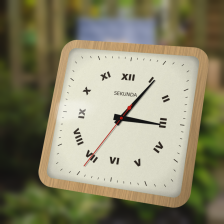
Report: **3:05:35**
